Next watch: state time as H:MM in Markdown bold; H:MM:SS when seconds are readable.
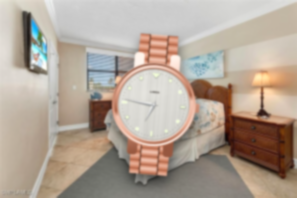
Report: **6:46**
